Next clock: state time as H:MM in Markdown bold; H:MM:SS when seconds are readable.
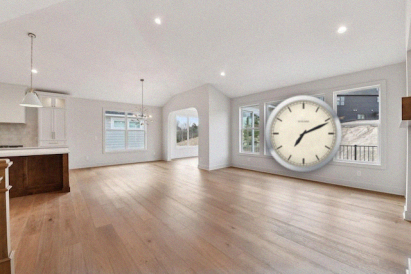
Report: **7:11**
